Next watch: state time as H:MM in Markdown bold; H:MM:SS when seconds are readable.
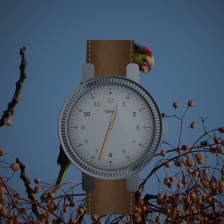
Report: **12:33**
